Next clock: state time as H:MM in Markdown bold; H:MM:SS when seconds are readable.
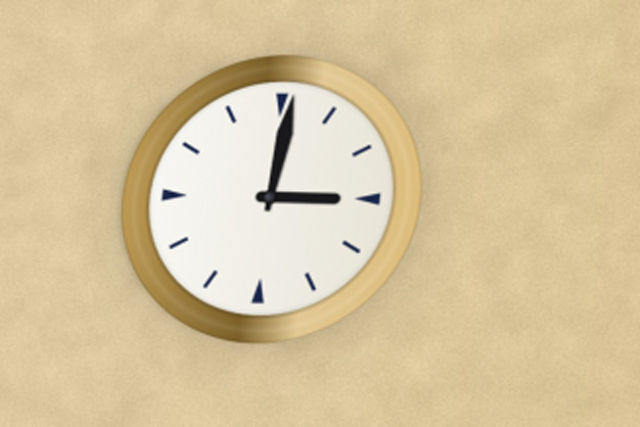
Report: **3:01**
